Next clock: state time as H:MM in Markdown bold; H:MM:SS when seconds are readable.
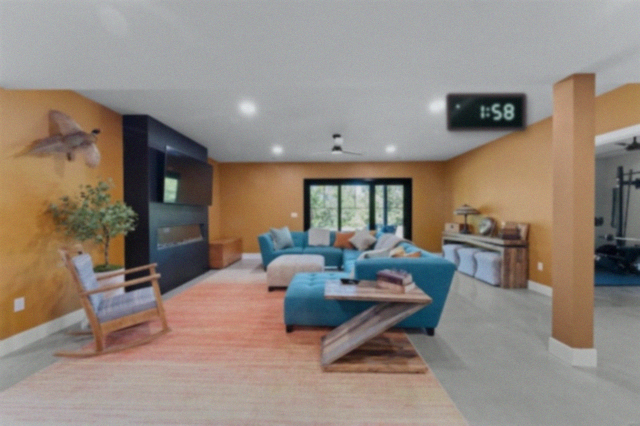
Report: **1:58**
